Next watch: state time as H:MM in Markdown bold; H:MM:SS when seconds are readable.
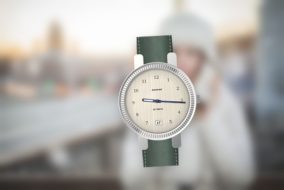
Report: **9:16**
